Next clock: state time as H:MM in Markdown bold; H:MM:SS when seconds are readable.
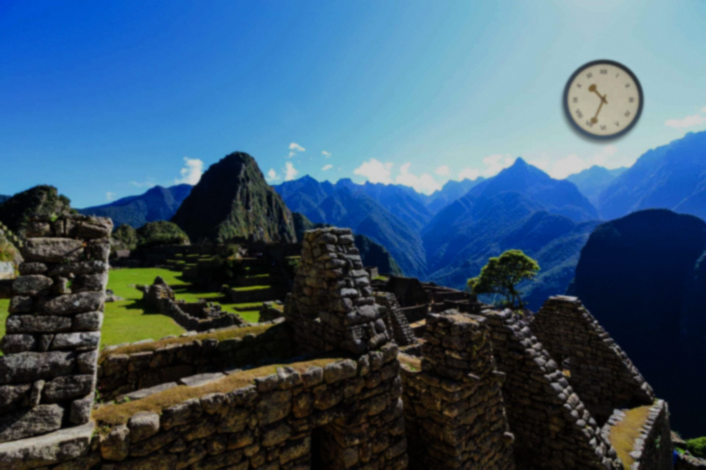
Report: **10:34**
